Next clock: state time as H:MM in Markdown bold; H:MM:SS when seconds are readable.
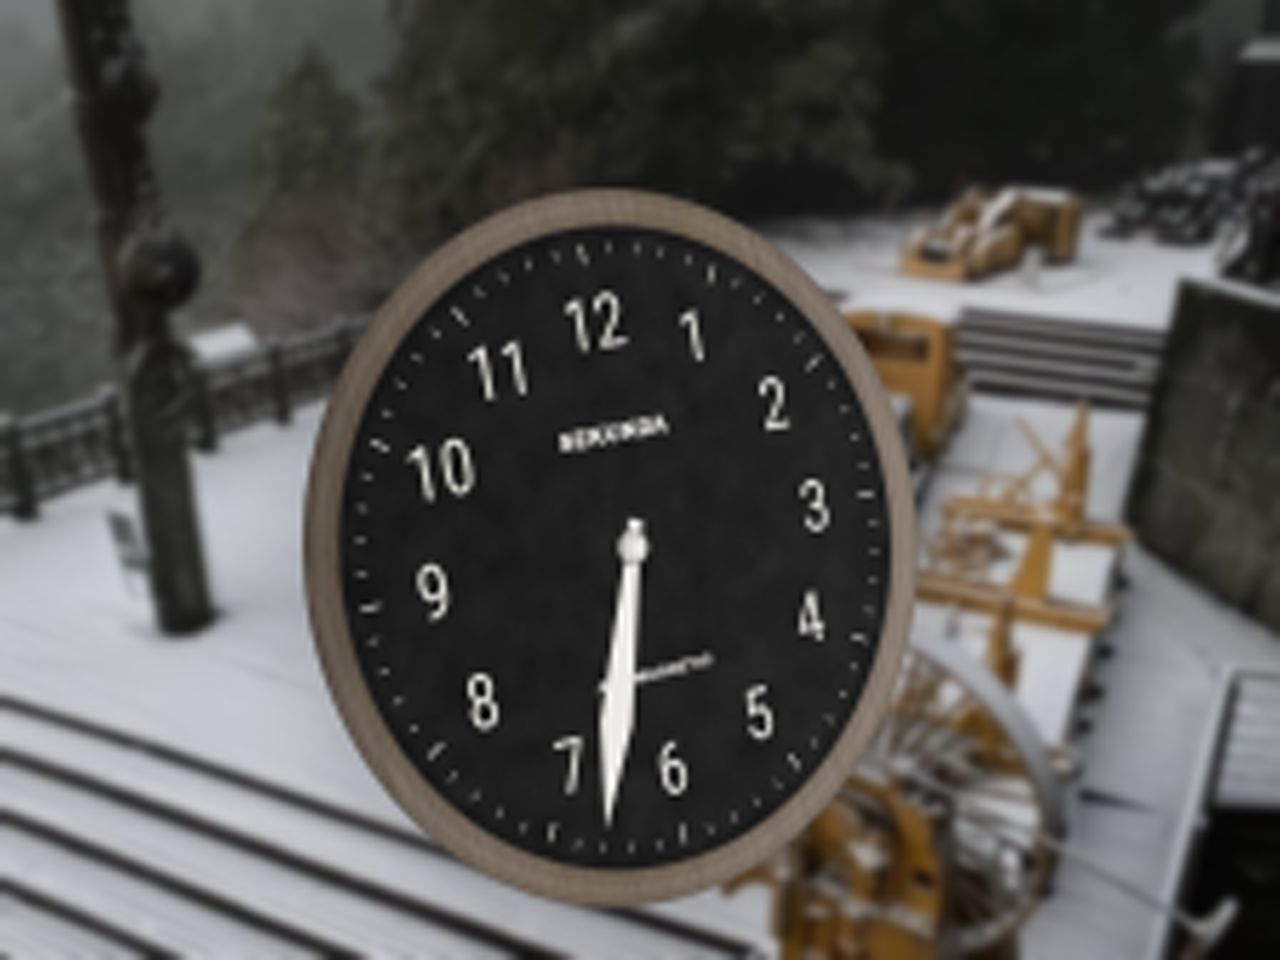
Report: **6:33**
